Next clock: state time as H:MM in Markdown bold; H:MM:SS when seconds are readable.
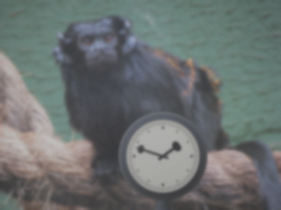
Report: **1:48**
